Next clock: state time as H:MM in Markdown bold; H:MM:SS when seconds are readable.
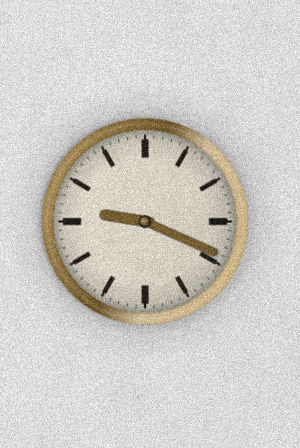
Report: **9:19**
